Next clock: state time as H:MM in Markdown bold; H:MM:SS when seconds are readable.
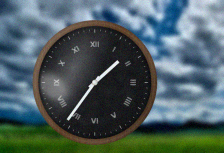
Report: **1:36**
